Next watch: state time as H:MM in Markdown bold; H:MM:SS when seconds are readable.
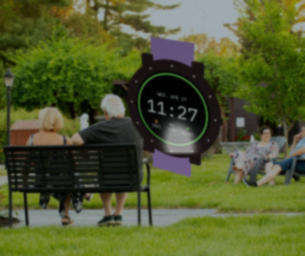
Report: **11:27**
